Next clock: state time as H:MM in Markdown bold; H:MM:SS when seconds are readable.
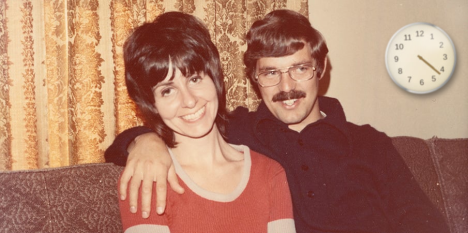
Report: **4:22**
